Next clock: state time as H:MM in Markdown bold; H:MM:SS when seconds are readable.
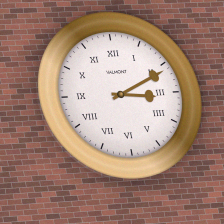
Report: **3:11**
